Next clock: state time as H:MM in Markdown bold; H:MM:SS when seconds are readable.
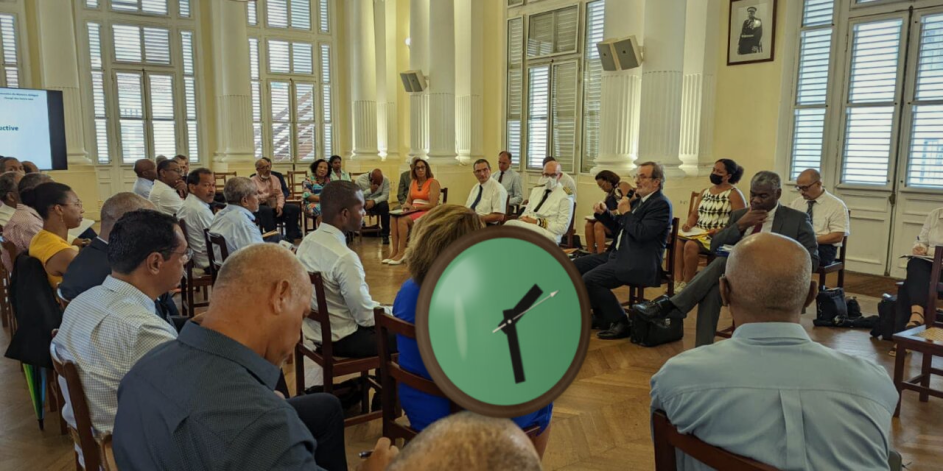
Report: **1:28:10**
